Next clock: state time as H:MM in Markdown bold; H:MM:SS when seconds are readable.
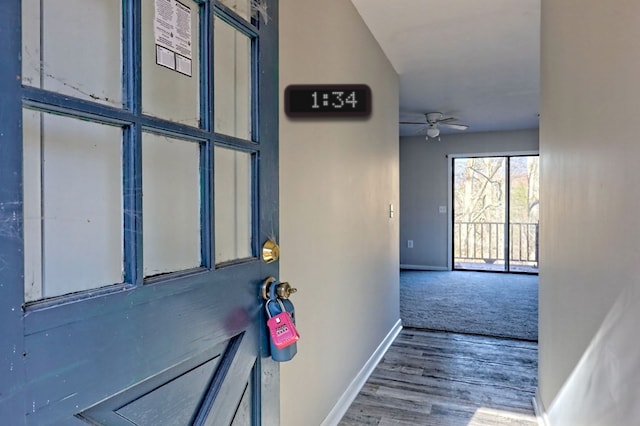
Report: **1:34**
